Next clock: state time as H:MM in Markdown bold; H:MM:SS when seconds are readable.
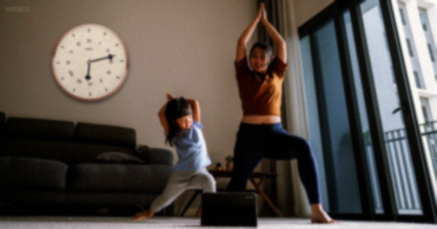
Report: **6:13**
